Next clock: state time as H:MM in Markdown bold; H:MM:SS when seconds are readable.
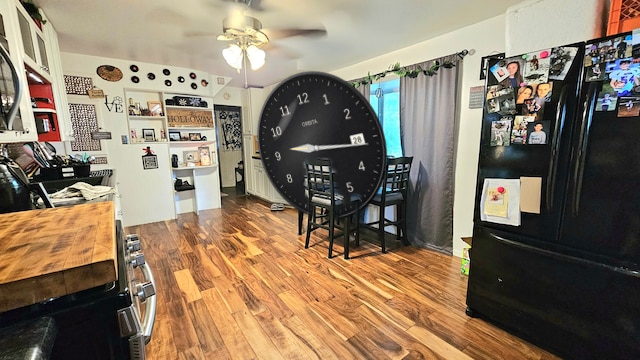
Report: **9:16**
